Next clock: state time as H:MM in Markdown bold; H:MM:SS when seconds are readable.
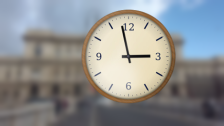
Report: **2:58**
